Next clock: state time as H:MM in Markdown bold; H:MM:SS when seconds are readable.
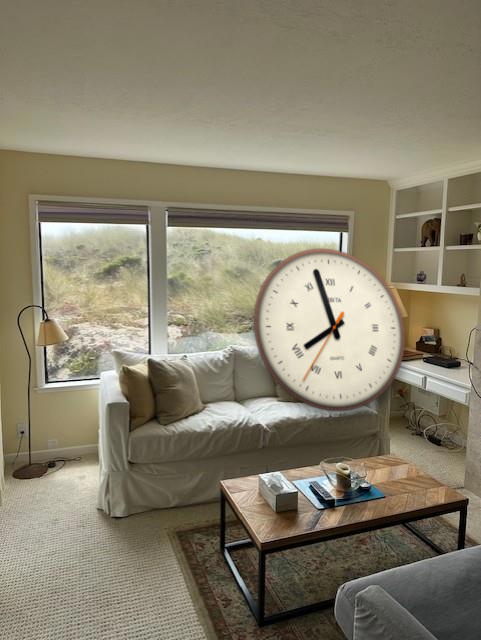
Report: **7:57:36**
